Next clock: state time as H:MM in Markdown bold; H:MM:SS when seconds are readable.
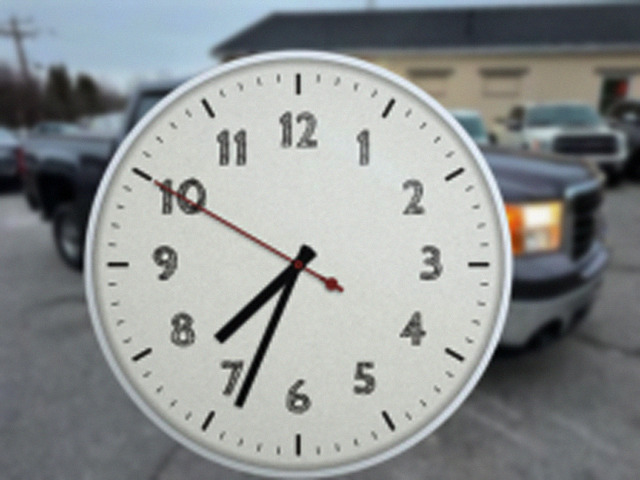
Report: **7:33:50**
